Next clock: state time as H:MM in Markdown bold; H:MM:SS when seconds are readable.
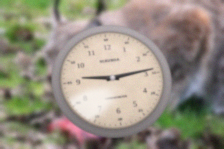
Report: **9:14**
